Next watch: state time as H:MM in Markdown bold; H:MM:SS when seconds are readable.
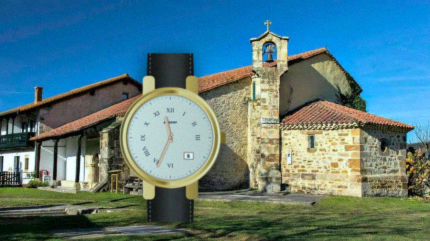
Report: **11:34**
